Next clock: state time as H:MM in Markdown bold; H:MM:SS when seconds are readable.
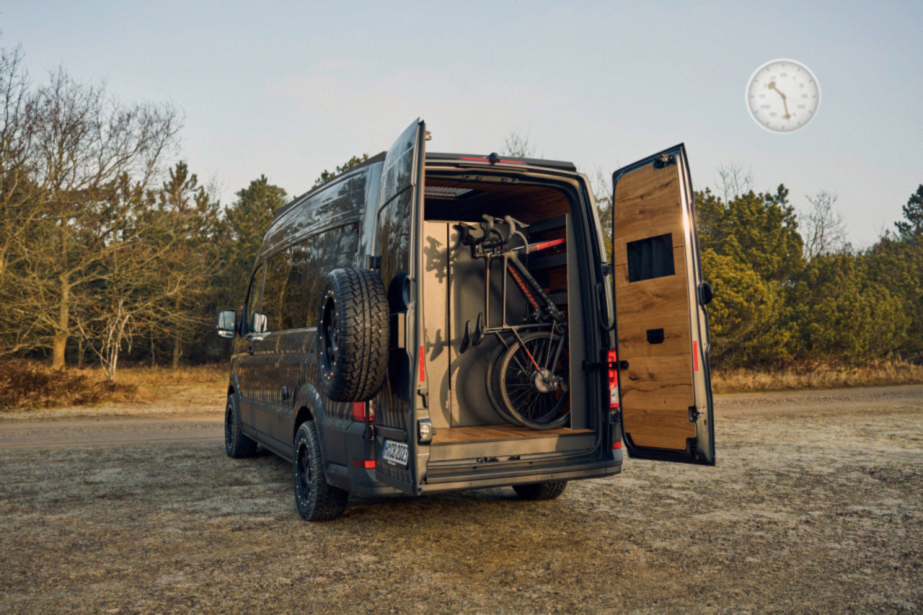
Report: **10:28**
